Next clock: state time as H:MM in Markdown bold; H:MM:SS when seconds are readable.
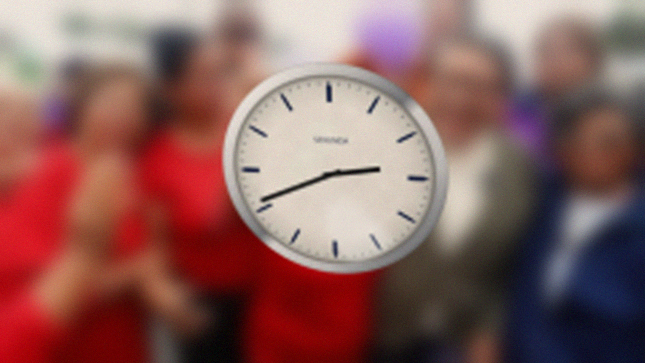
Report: **2:41**
